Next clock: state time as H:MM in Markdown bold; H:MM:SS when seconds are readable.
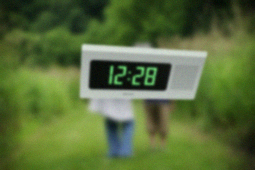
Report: **12:28**
